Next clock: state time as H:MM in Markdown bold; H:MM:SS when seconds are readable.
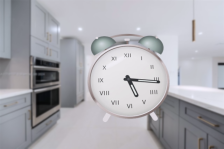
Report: **5:16**
